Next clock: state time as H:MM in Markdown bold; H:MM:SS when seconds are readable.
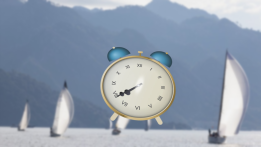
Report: **7:39**
